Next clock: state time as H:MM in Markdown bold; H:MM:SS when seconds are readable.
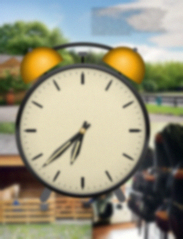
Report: **6:38**
